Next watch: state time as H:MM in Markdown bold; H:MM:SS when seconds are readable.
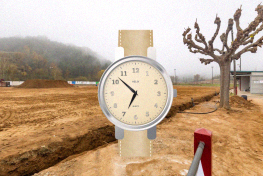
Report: **6:52**
